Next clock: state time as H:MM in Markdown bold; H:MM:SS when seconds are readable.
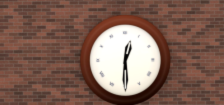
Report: **12:30**
